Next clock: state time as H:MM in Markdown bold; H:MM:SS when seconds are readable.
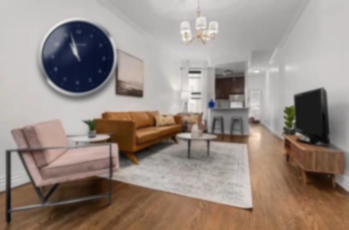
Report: **10:57**
